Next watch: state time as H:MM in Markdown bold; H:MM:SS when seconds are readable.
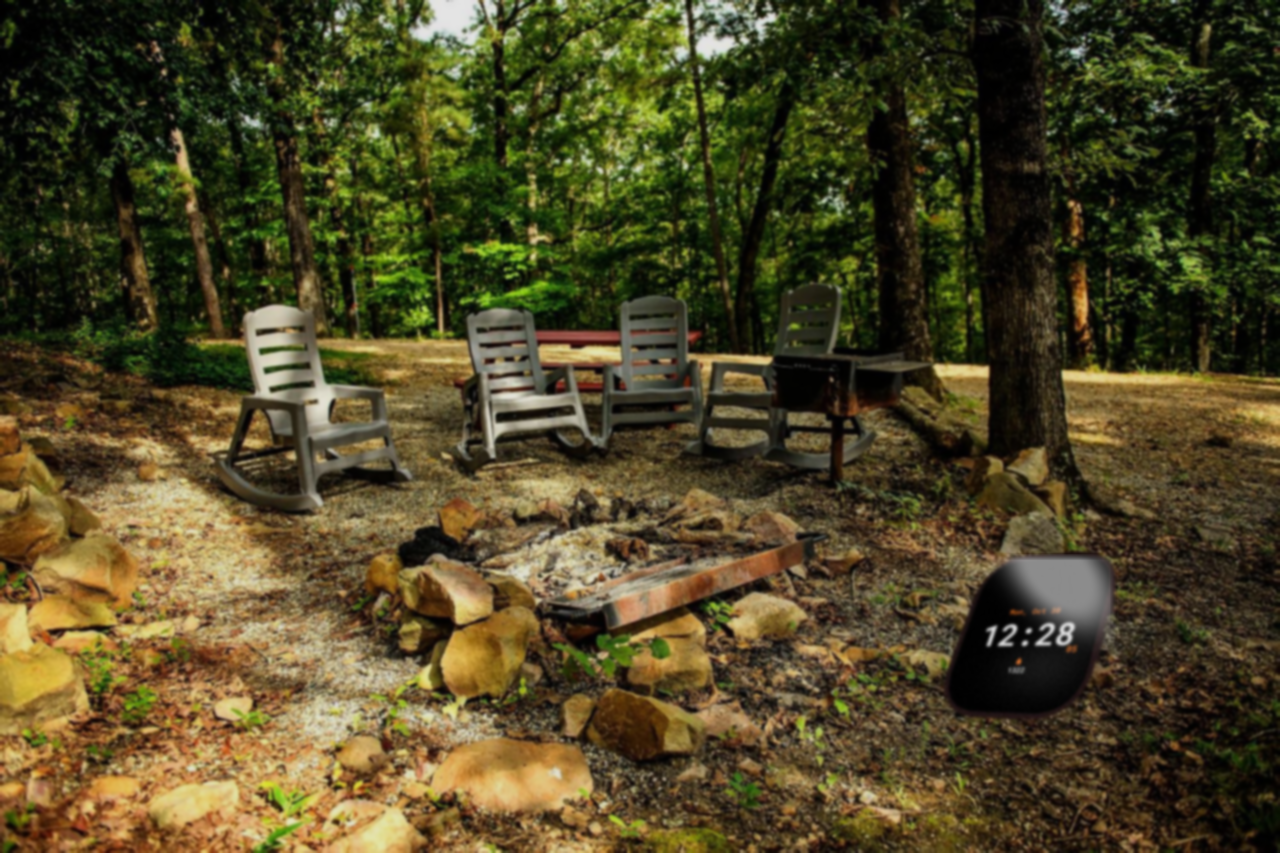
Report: **12:28**
